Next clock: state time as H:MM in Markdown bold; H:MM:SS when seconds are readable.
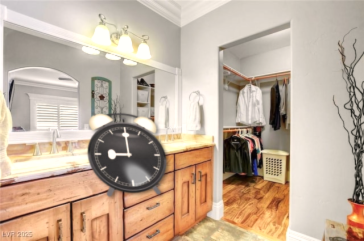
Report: **9:00**
